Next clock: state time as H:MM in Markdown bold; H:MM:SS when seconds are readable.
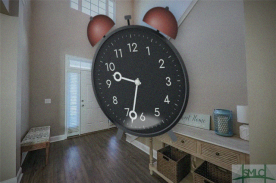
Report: **9:33**
